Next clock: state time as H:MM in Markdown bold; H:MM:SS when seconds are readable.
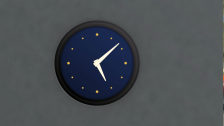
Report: **5:08**
